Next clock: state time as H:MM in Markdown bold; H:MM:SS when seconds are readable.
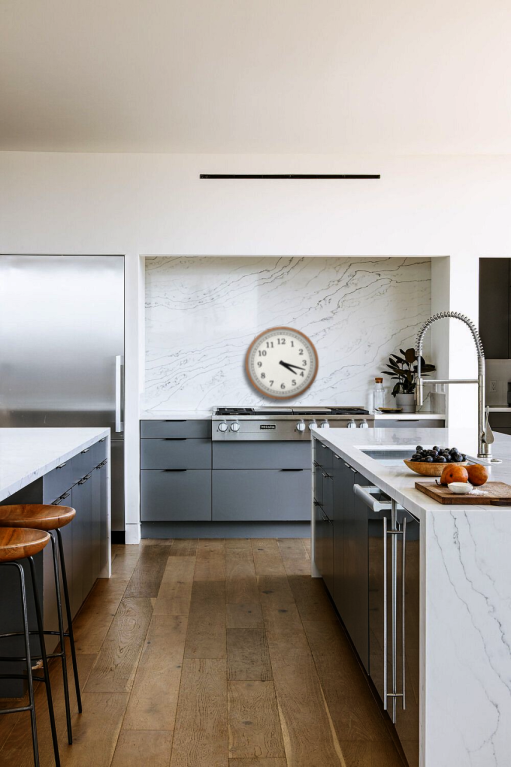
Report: **4:18**
